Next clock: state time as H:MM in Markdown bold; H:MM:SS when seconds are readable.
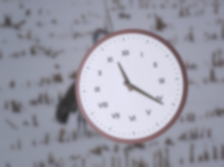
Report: **11:21**
